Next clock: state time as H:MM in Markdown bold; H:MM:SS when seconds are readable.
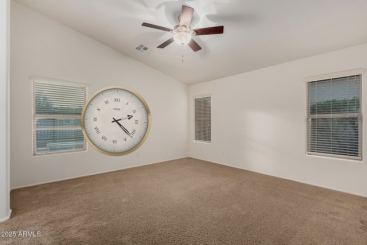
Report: **2:22**
